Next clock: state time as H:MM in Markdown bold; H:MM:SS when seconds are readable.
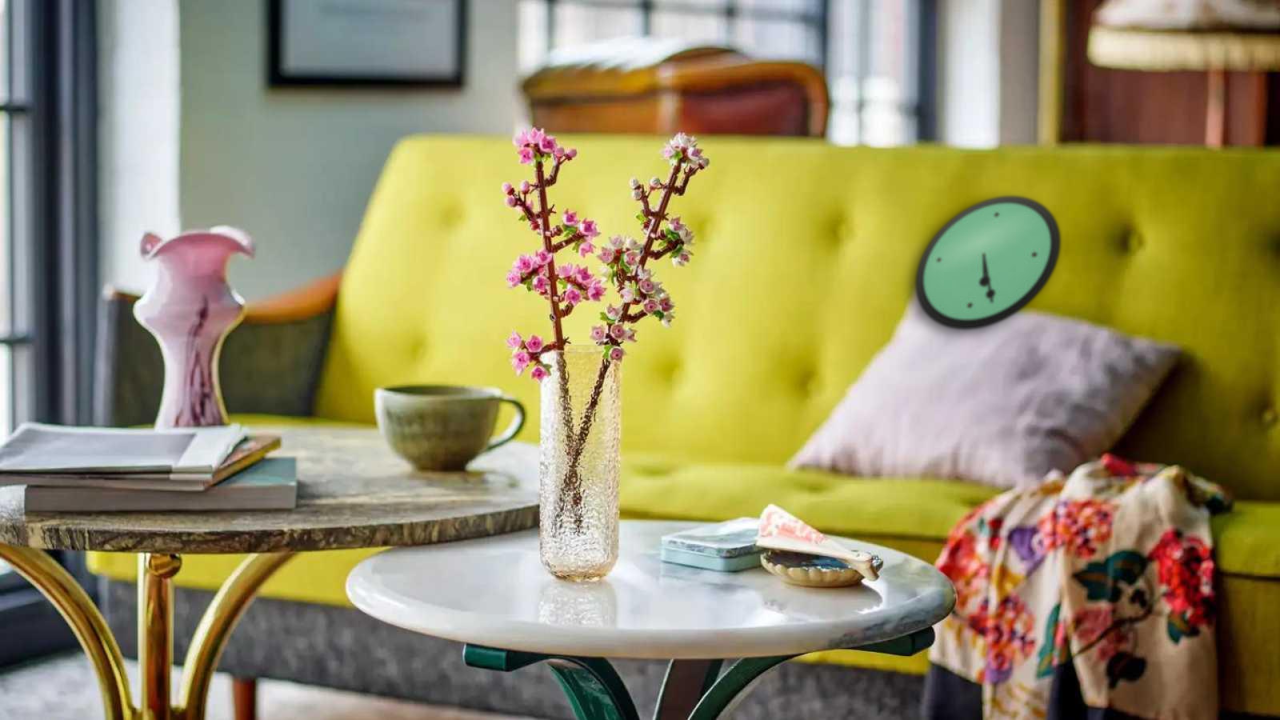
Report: **5:26**
